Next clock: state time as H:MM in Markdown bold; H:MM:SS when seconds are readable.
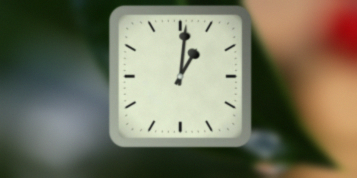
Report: **1:01**
